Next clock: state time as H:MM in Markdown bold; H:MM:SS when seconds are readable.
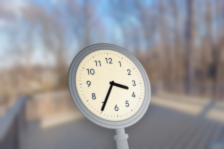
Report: **3:35**
